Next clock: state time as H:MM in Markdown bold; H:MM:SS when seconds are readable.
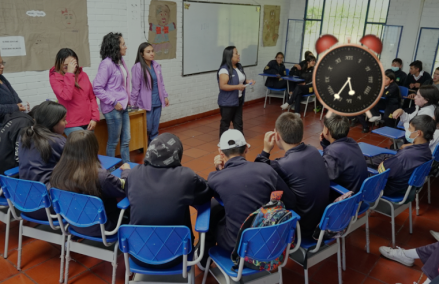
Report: **5:36**
